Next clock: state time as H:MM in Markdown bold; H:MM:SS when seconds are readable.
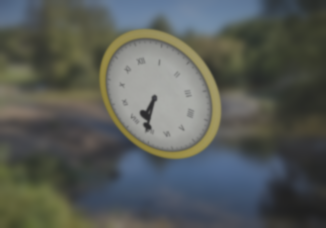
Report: **7:36**
